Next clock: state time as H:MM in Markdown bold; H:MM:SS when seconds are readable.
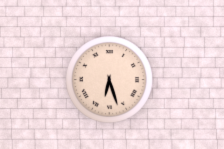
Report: **6:27**
